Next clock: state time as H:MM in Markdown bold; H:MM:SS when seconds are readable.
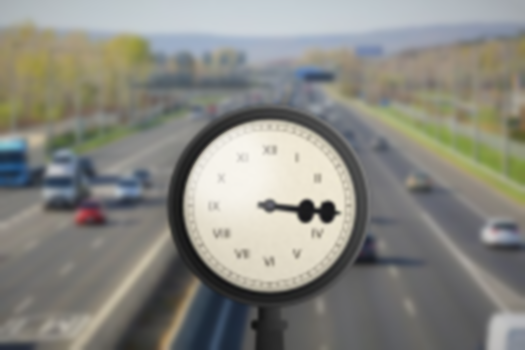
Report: **3:16**
